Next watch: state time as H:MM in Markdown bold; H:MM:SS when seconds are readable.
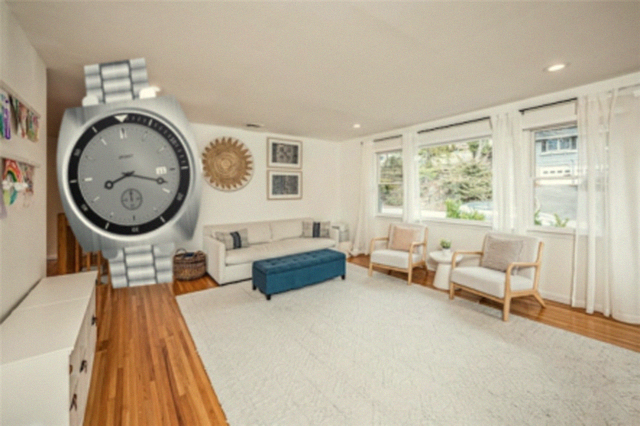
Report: **8:18**
